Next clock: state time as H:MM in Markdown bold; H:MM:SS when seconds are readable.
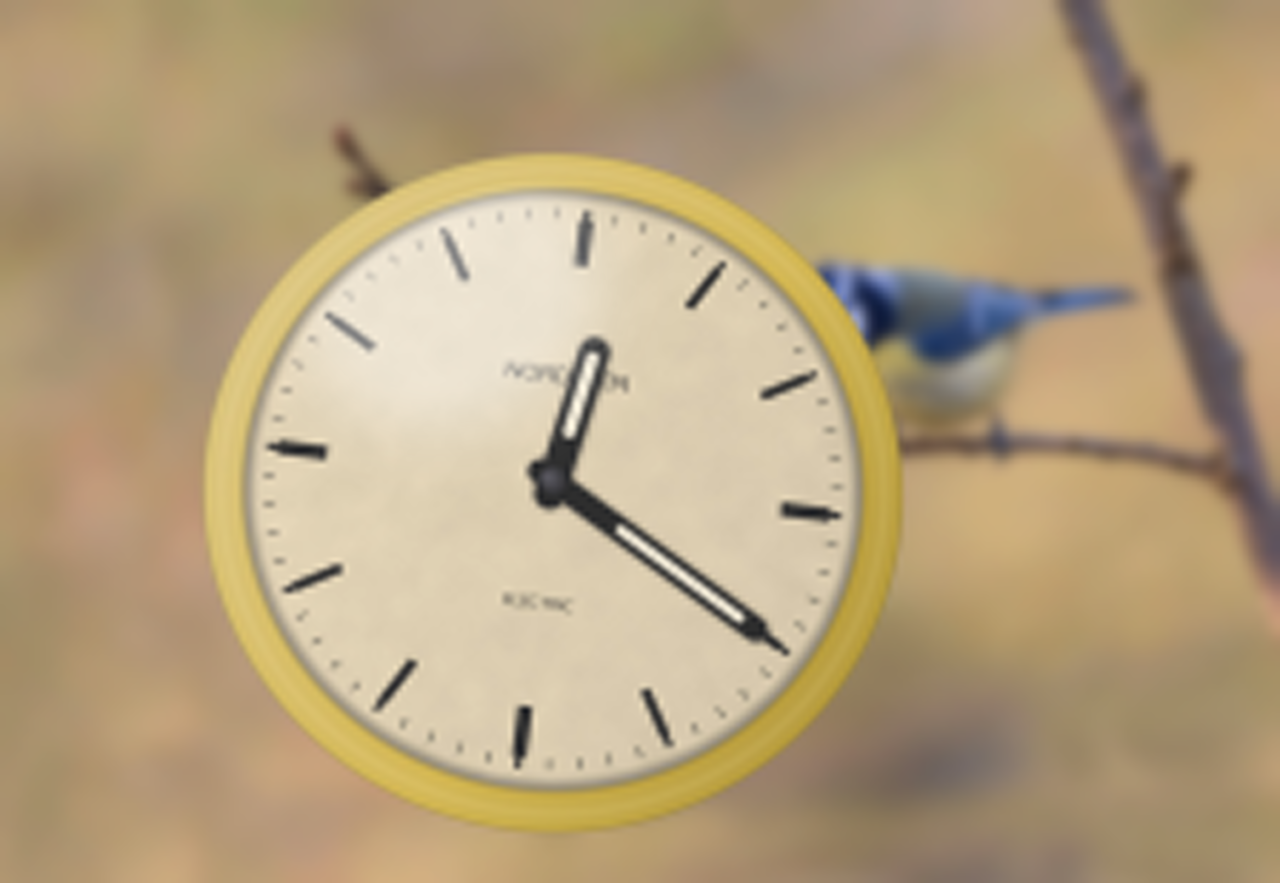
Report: **12:20**
